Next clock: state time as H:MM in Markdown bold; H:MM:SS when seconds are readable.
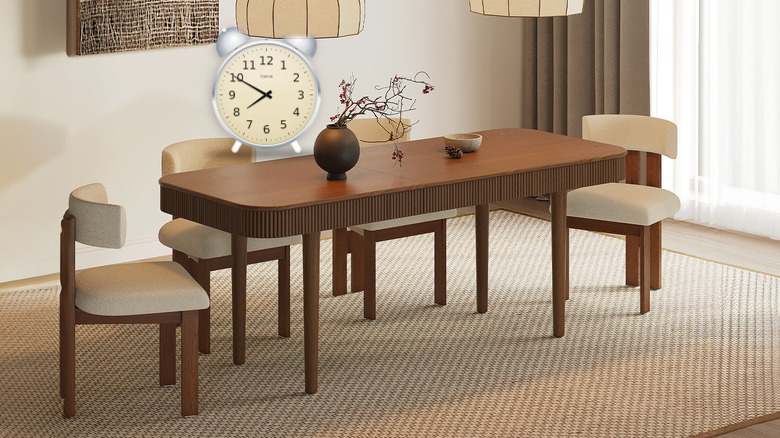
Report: **7:50**
